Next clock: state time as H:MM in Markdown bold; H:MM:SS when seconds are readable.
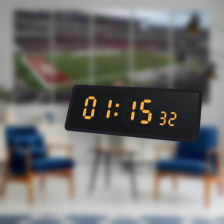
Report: **1:15:32**
